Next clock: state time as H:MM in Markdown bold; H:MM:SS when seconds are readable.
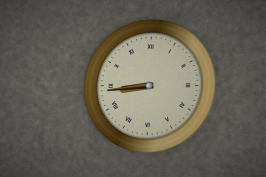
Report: **8:44**
